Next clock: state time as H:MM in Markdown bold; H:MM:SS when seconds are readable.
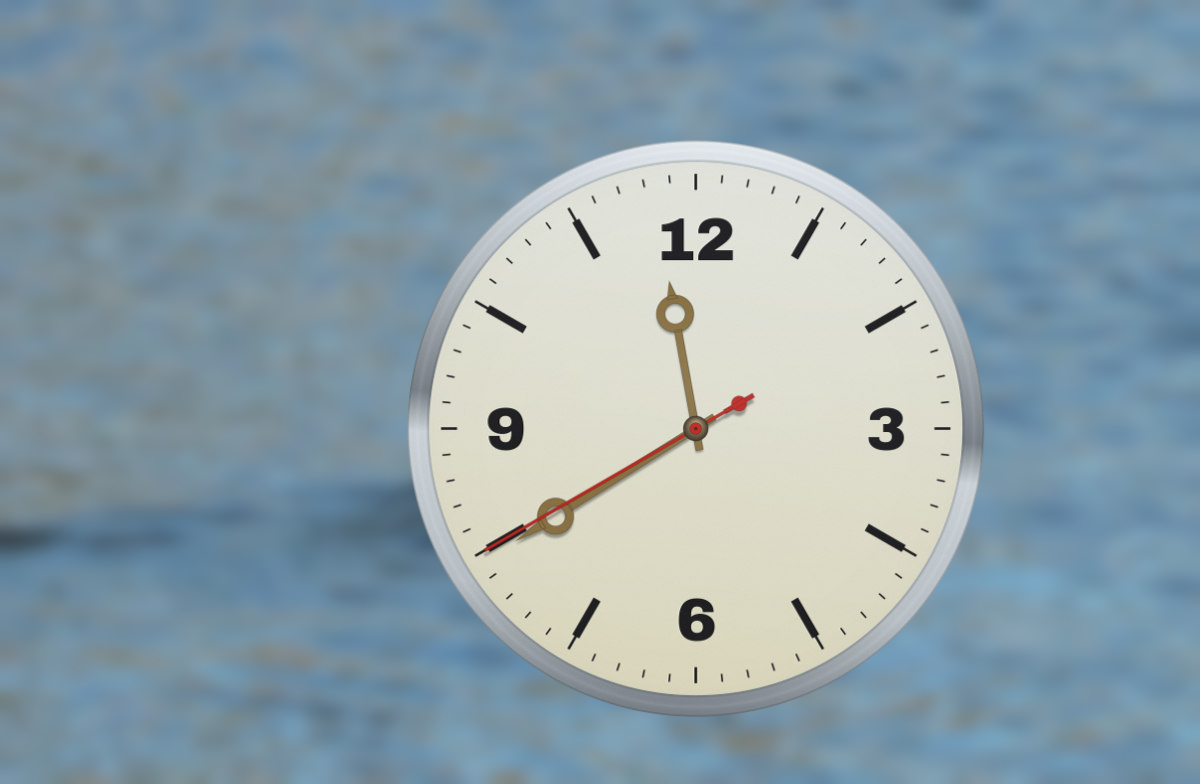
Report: **11:39:40**
